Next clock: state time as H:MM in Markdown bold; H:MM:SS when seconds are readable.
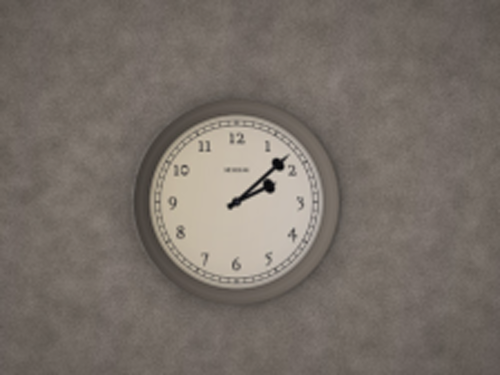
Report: **2:08**
